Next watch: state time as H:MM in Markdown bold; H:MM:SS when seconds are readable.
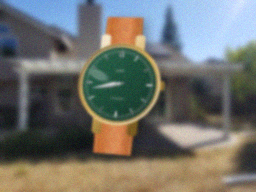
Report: **8:43**
